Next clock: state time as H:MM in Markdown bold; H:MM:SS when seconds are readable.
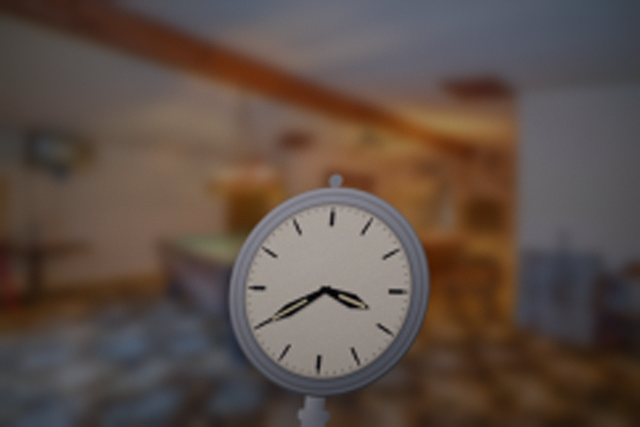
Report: **3:40**
